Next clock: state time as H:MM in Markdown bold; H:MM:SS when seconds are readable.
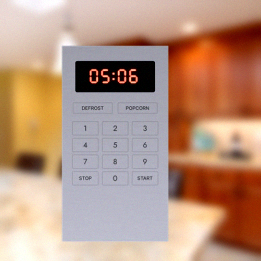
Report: **5:06**
